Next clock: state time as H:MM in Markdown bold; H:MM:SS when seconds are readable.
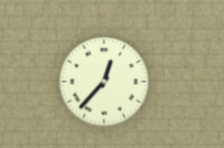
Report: **12:37**
